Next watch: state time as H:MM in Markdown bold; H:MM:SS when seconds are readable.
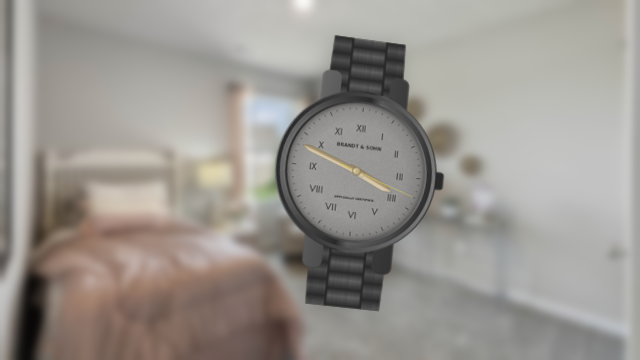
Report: **3:48:18**
